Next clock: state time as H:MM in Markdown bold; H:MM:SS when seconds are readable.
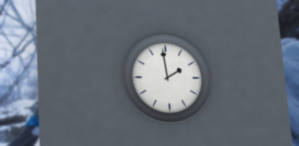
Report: **1:59**
